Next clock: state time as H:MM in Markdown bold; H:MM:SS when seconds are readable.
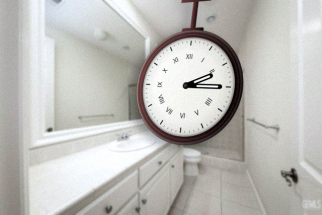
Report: **2:15**
